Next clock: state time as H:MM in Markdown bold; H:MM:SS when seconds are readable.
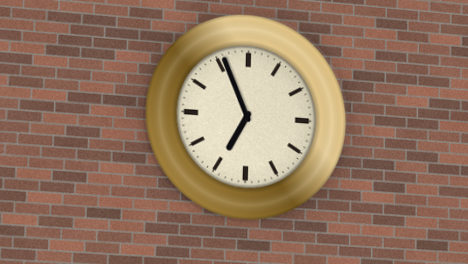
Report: **6:56**
